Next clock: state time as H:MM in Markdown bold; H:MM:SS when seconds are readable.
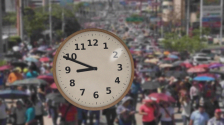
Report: **8:49**
